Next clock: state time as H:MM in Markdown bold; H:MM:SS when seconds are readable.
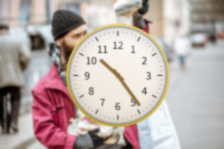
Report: **10:24**
